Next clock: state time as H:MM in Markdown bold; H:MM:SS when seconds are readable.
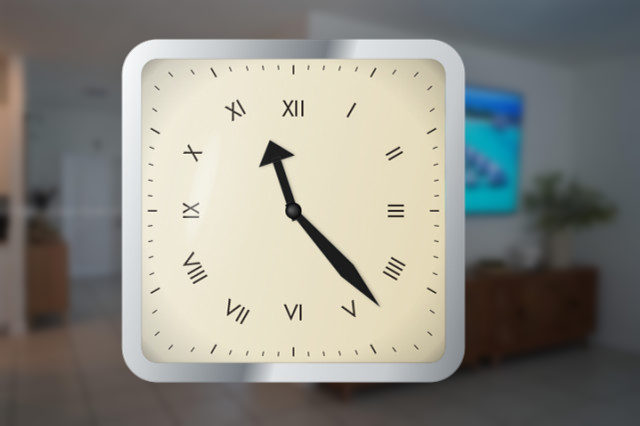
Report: **11:23**
